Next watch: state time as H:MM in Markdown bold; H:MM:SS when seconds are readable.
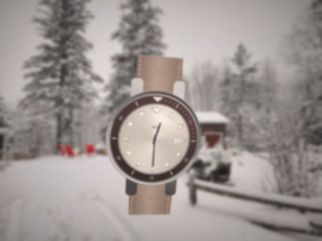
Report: **12:30**
